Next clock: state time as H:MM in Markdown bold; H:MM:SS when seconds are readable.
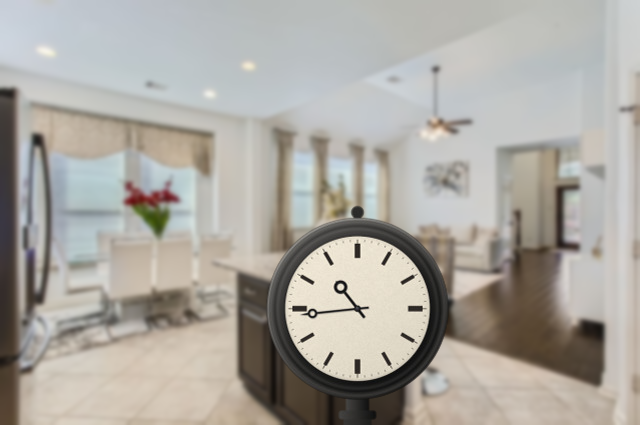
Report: **10:44**
